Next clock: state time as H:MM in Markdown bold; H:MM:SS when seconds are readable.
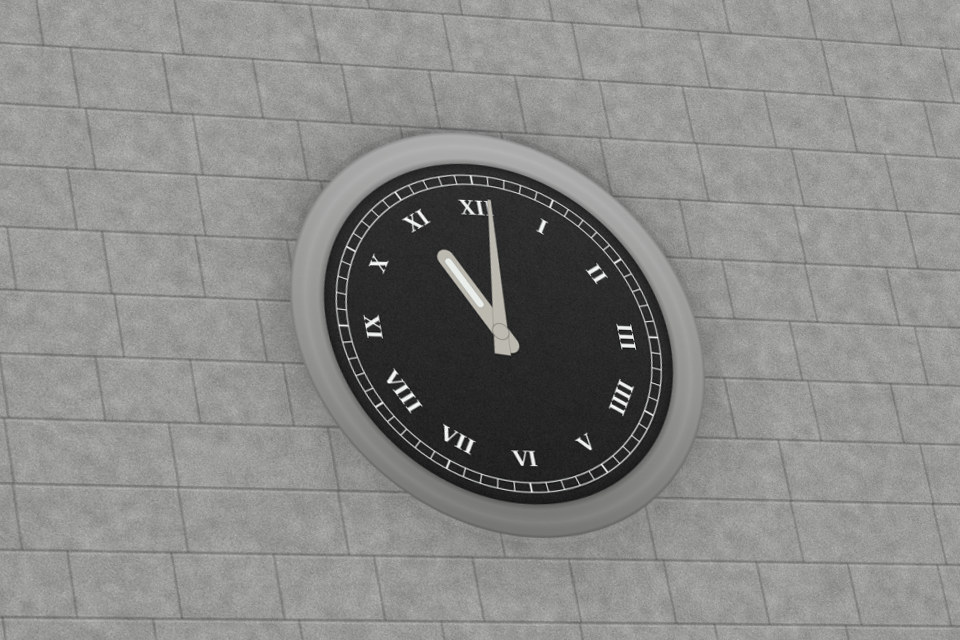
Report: **11:01**
